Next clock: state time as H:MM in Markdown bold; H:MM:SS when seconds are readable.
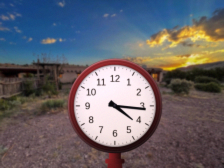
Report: **4:16**
